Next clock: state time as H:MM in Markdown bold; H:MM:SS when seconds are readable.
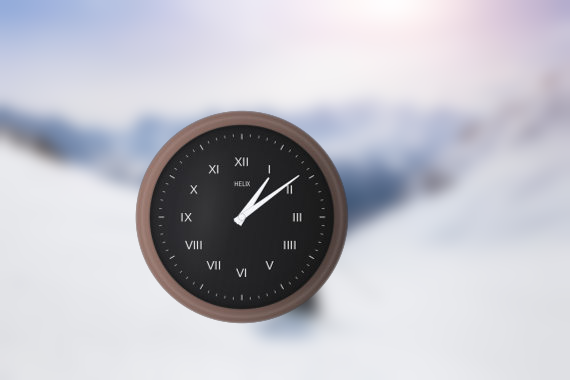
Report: **1:09**
